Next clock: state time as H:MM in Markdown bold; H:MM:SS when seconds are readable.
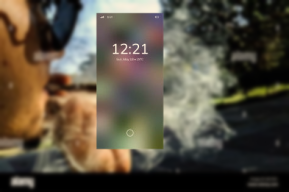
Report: **12:21**
